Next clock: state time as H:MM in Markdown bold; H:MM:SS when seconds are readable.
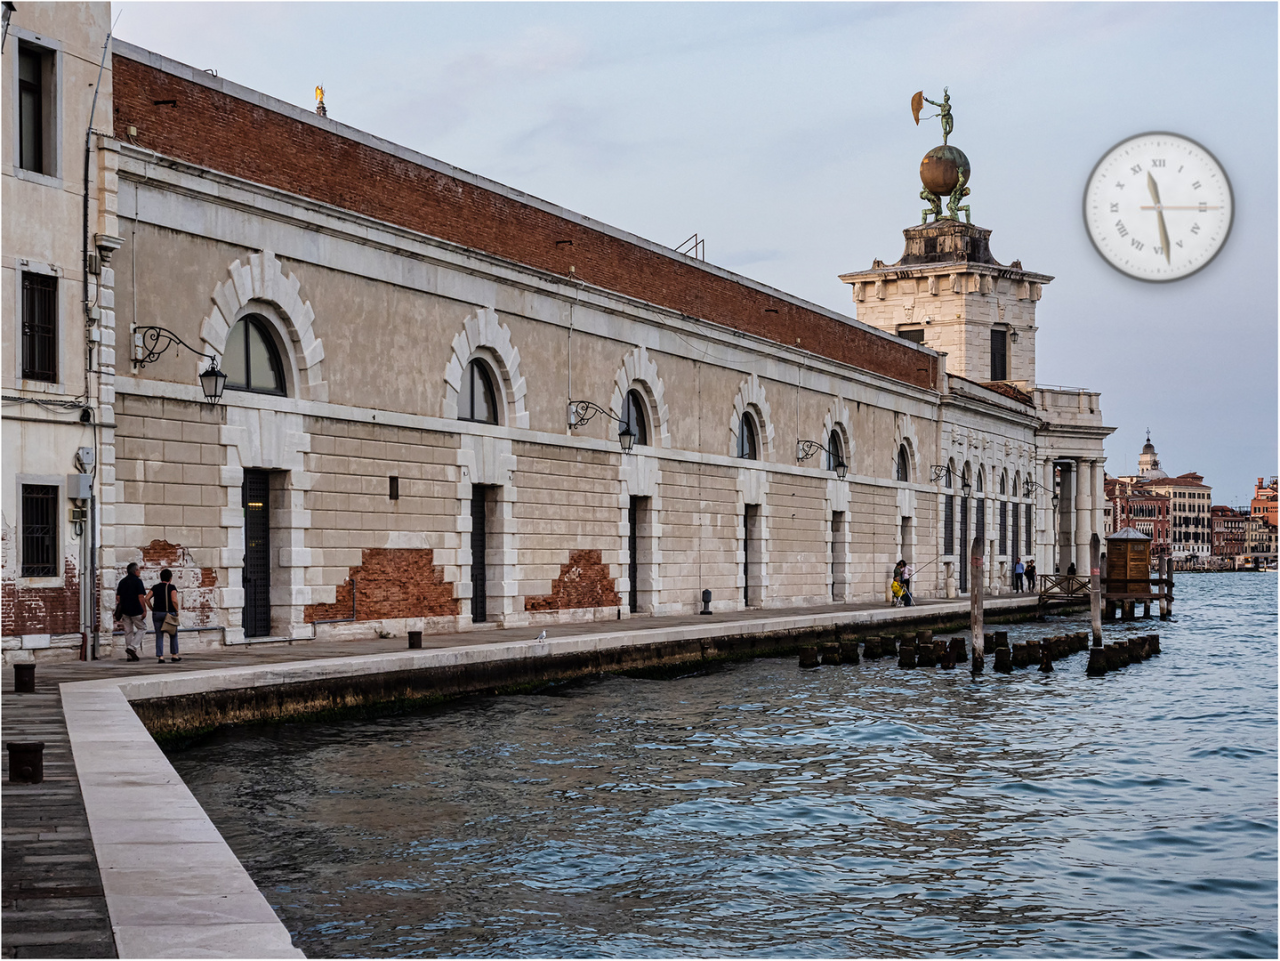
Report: **11:28:15**
